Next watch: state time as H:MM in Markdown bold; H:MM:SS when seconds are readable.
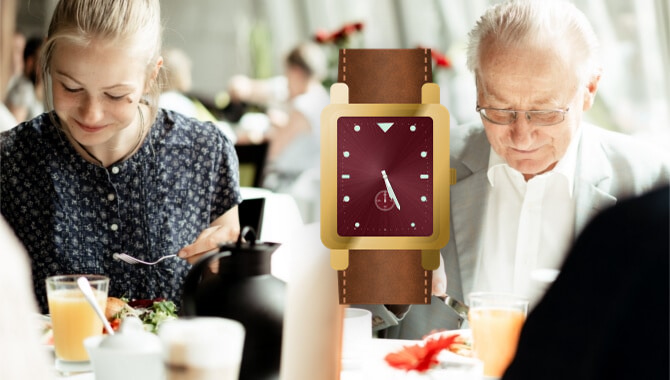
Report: **5:26**
